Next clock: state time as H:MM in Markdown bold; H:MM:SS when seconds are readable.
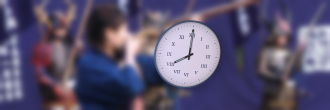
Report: **8:00**
